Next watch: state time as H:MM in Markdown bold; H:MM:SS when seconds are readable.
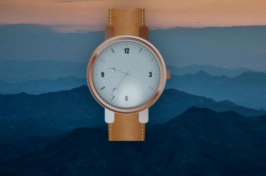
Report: **9:36**
